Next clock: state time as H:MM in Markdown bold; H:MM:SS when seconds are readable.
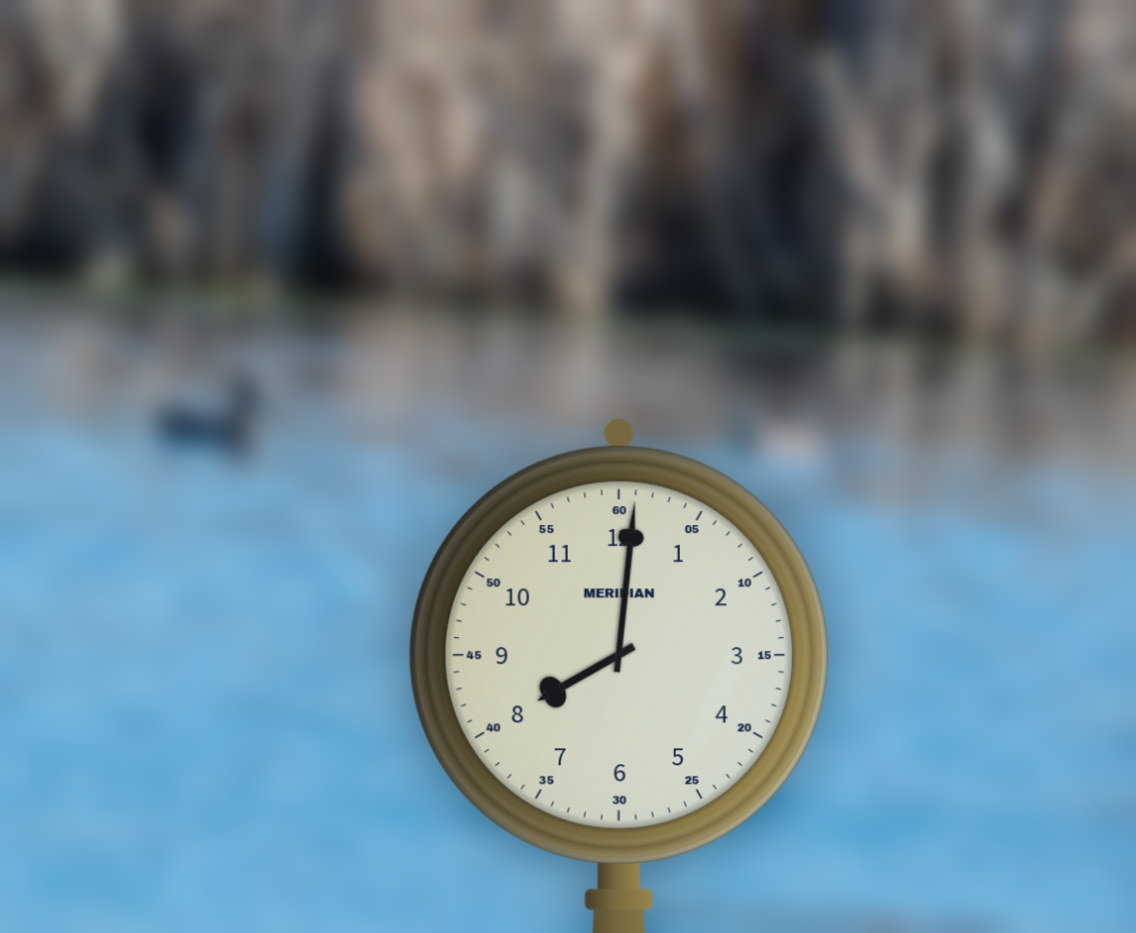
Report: **8:01**
